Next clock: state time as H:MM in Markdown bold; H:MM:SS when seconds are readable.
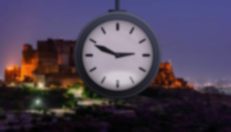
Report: **2:49**
